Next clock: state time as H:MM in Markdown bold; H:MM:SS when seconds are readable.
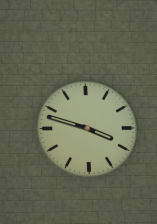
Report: **3:48**
